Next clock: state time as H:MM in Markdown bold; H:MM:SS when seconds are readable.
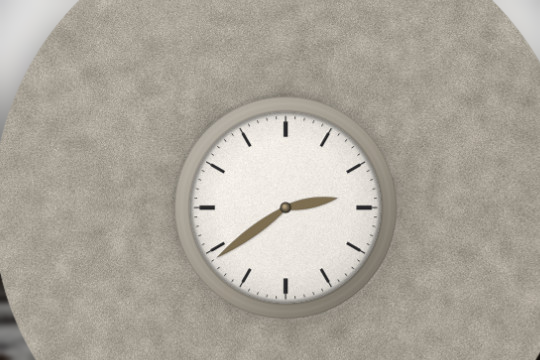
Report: **2:39**
